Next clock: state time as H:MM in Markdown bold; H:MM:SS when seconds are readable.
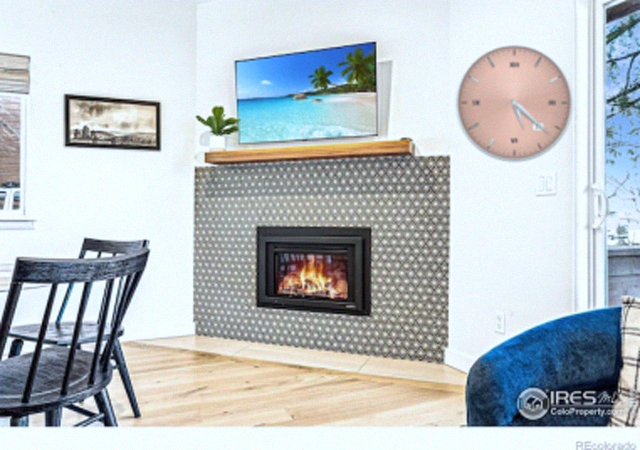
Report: **5:22**
